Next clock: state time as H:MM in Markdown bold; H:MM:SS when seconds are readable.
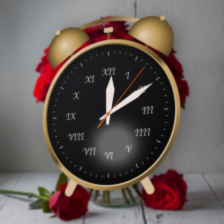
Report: **12:10:07**
